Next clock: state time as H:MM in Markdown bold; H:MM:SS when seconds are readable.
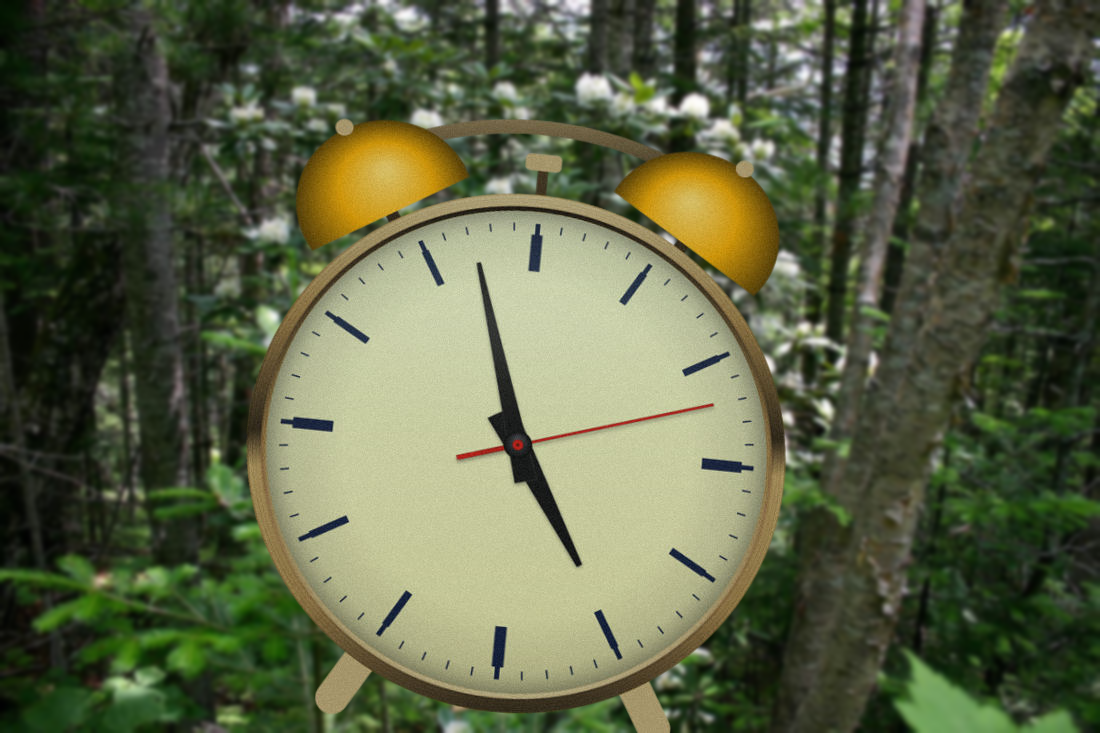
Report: **4:57:12**
